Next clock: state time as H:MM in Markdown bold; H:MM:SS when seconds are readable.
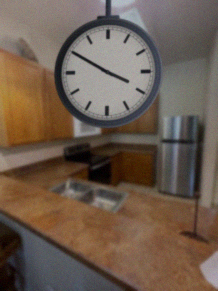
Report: **3:50**
